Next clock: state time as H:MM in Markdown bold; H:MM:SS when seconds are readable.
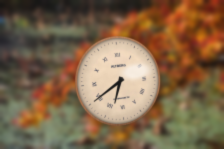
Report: **6:40**
